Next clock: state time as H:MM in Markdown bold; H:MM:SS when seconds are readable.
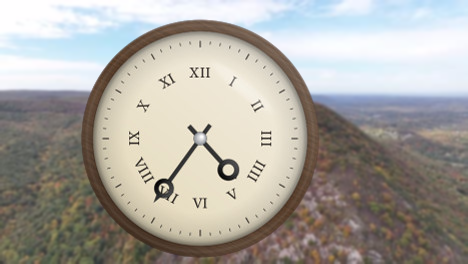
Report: **4:36**
